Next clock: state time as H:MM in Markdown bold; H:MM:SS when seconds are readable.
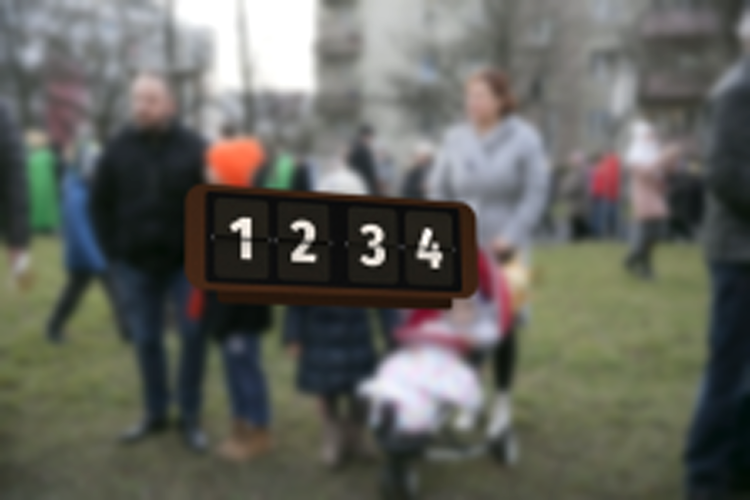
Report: **12:34**
